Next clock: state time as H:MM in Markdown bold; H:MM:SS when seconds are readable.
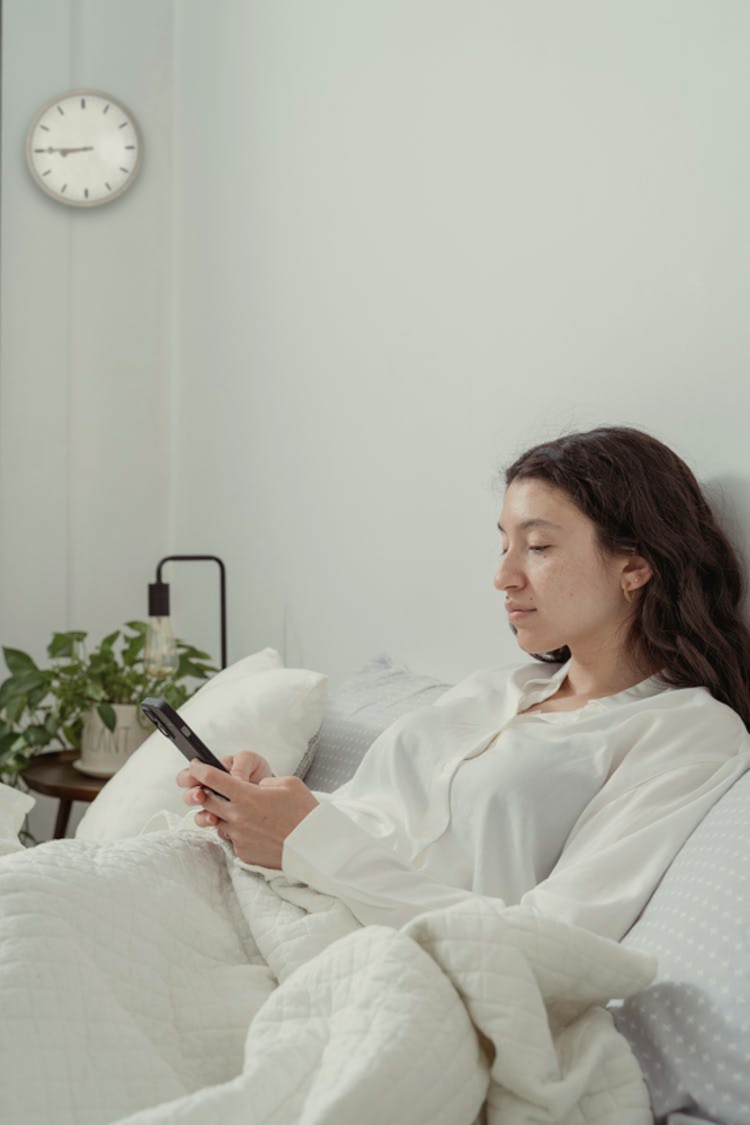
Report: **8:45**
